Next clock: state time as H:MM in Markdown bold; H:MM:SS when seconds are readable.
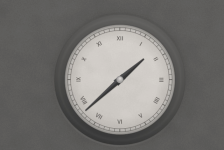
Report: **1:38**
